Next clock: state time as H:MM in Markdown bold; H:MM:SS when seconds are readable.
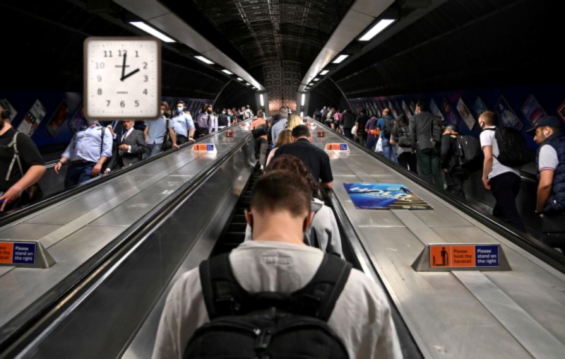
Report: **2:01**
